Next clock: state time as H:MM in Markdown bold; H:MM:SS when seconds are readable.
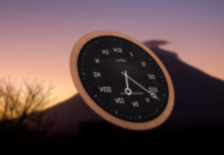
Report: **6:22**
